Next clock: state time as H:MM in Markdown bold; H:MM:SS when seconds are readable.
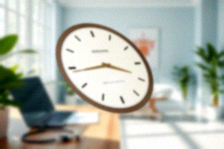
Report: **3:44**
